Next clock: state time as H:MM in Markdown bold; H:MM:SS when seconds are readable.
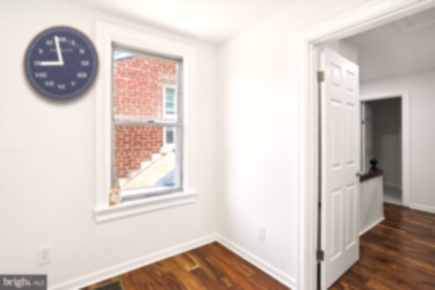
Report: **8:58**
